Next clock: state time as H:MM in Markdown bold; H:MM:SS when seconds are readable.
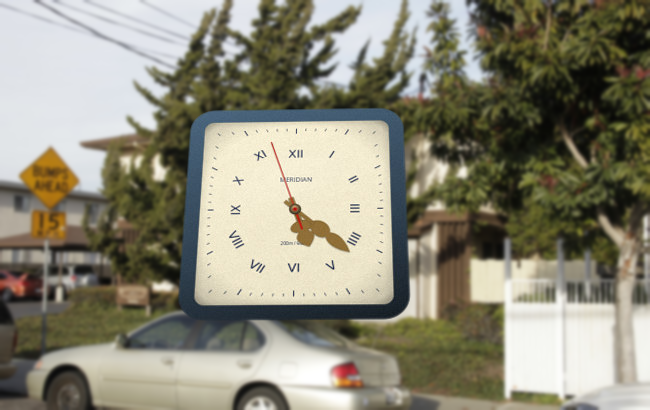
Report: **5:21:57**
